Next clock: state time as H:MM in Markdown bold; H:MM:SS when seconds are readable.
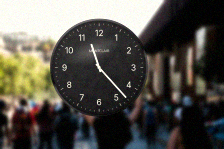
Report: **11:23**
